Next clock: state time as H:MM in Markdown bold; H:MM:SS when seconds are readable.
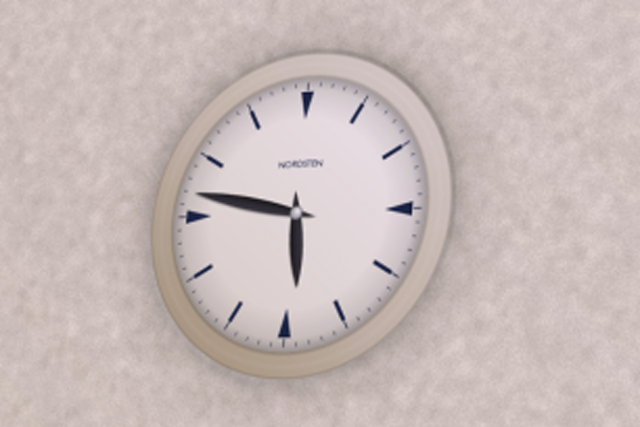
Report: **5:47**
